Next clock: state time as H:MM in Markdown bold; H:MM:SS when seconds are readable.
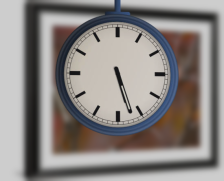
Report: **5:27**
